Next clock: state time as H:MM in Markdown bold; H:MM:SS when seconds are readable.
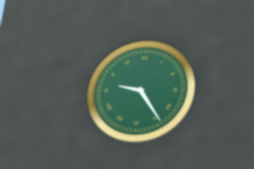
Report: **9:24**
